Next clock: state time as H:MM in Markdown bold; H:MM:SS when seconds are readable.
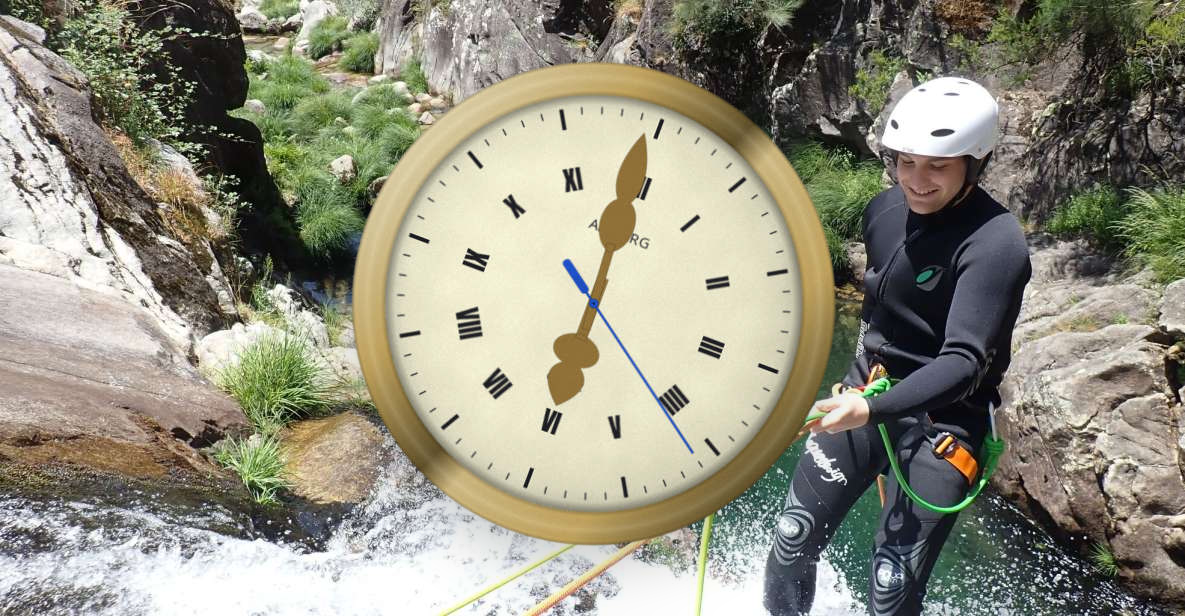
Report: **5:59:21**
